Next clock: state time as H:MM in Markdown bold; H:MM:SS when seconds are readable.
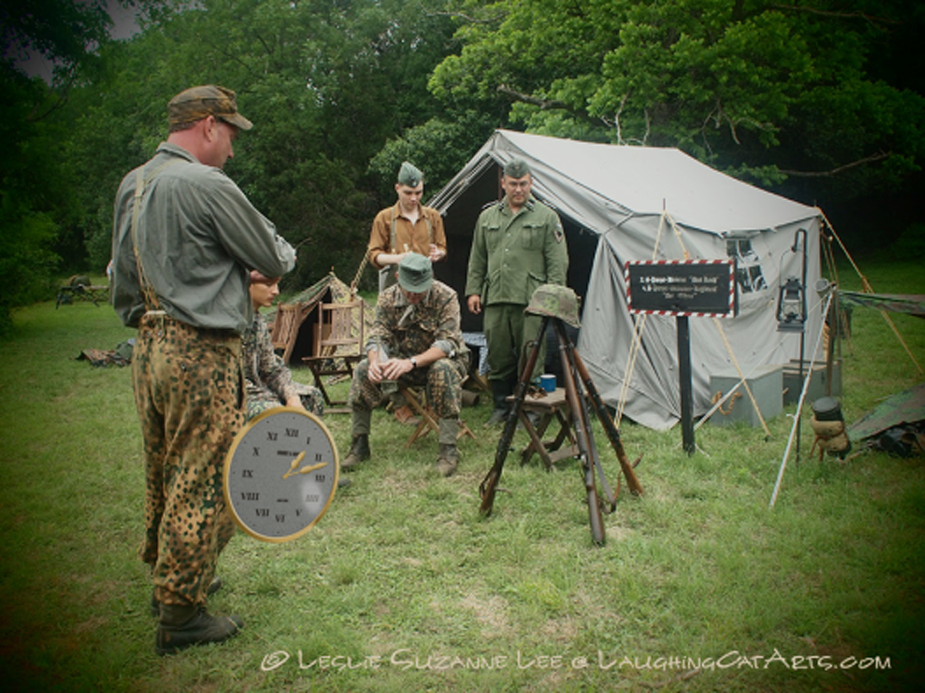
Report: **1:12**
